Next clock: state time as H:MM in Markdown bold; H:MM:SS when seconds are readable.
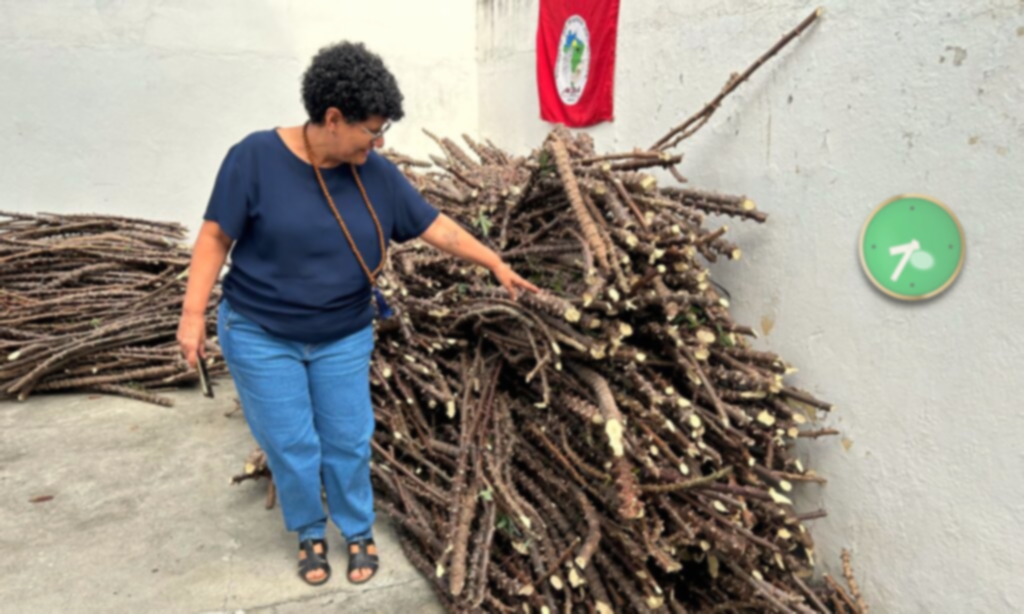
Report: **8:35**
